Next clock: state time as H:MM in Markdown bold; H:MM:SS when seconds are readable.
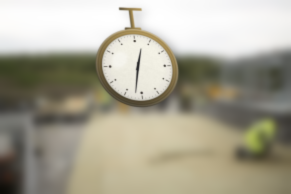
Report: **12:32**
